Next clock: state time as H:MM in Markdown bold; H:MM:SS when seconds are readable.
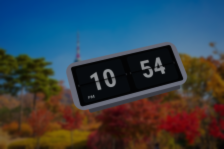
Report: **10:54**
